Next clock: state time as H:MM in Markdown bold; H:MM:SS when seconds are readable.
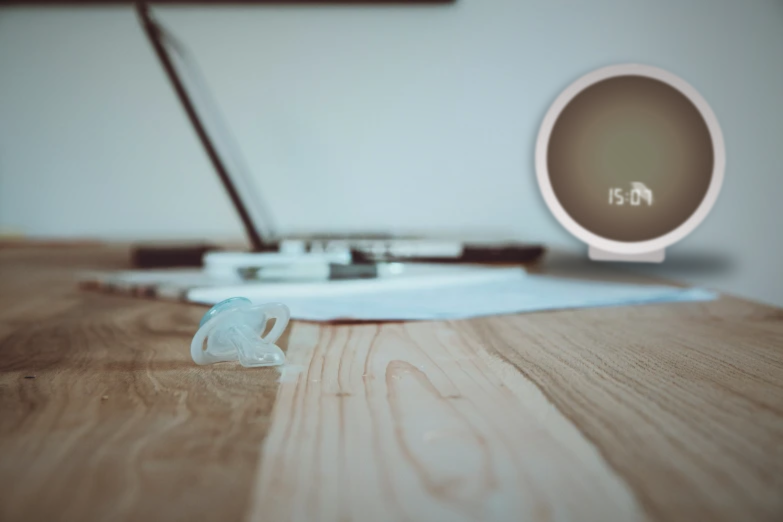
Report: **15:07**
